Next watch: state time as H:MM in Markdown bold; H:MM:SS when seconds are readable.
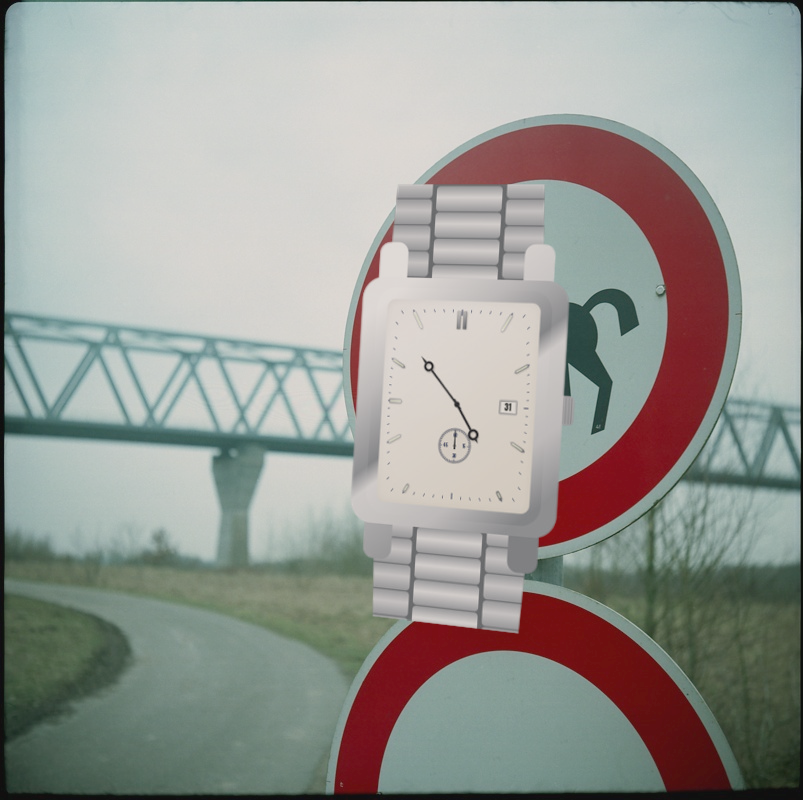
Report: **4:53**
